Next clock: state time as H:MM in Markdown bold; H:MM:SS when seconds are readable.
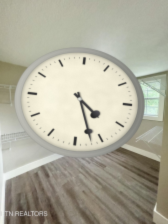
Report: **4:27**
